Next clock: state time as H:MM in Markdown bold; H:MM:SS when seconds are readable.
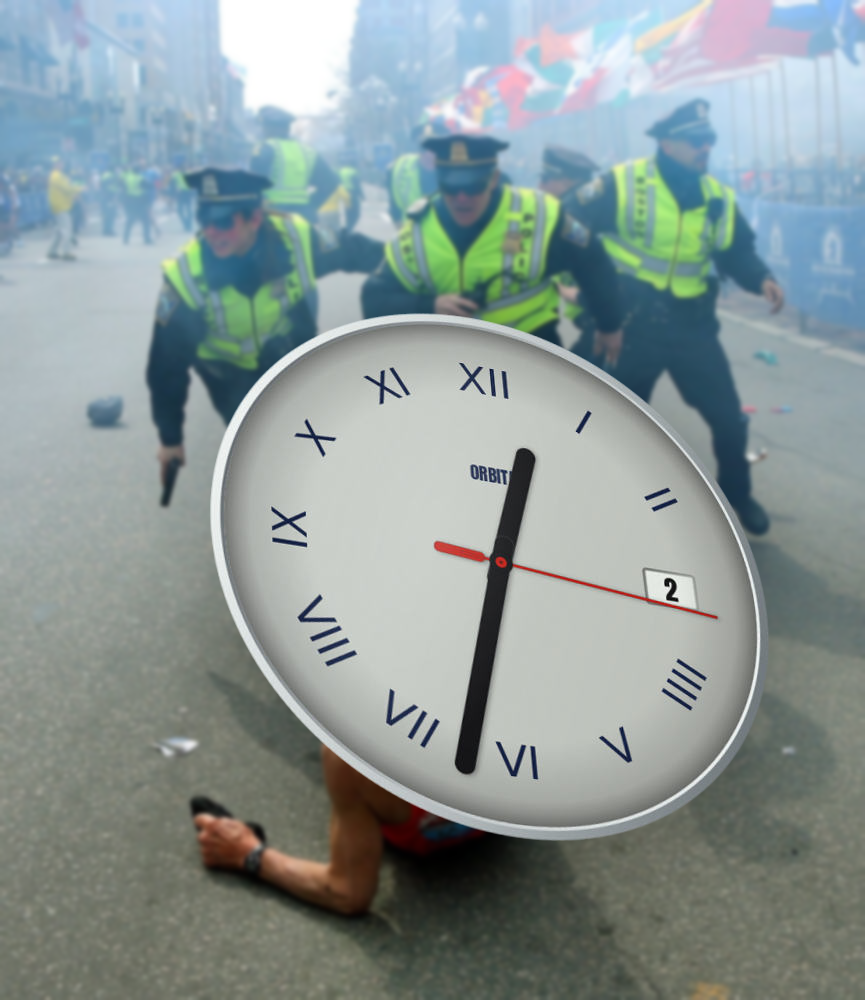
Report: **12:32:16**
